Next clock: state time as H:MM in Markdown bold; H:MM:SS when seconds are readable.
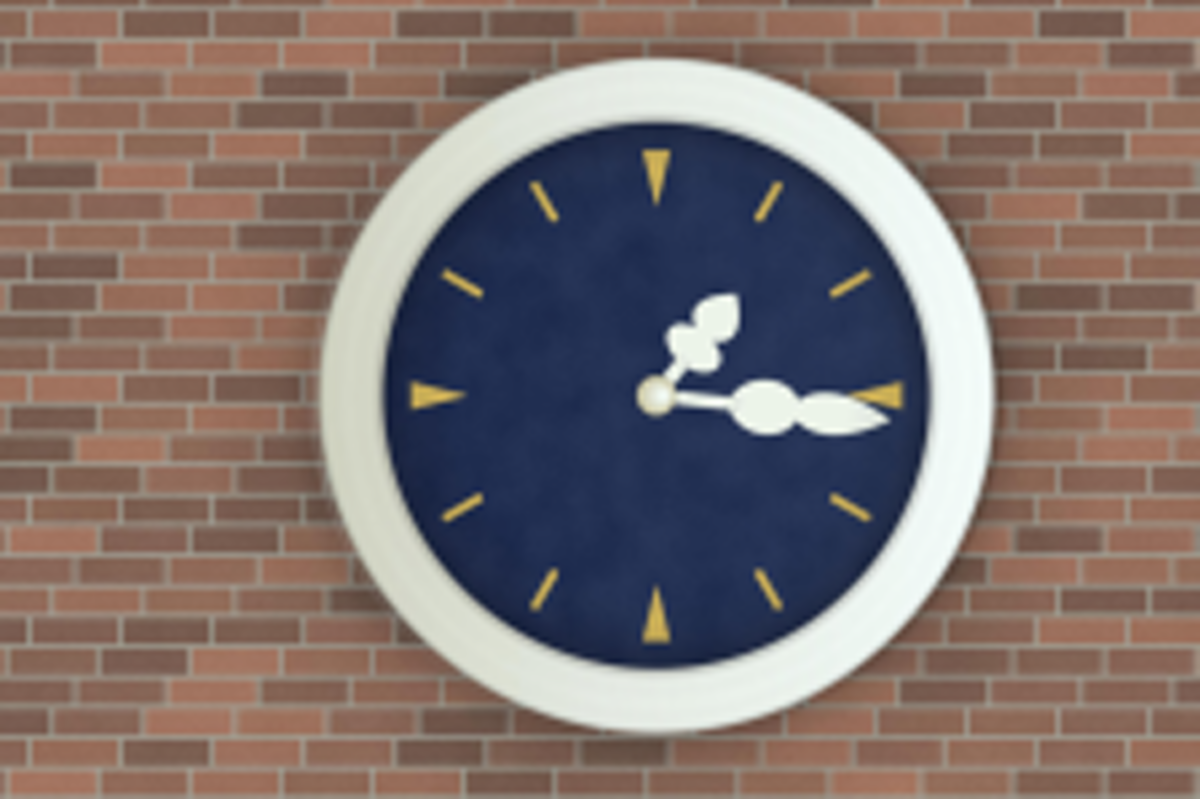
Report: **1:16**
